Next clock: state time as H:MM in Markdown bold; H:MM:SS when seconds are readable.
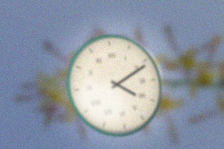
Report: **4:11**
